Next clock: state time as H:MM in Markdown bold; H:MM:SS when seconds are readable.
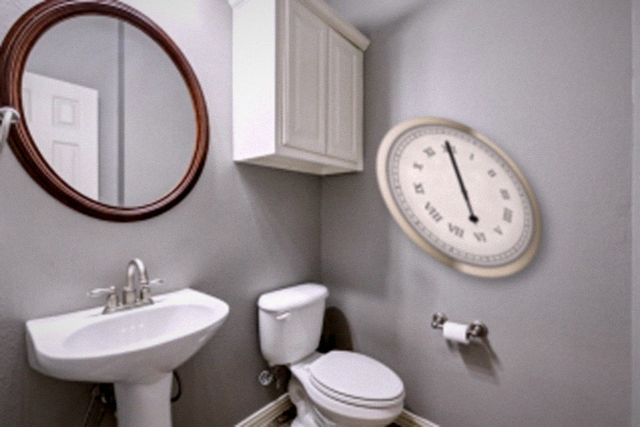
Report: **6:00**
